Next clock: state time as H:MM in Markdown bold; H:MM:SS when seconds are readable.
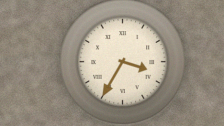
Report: **3:35**
